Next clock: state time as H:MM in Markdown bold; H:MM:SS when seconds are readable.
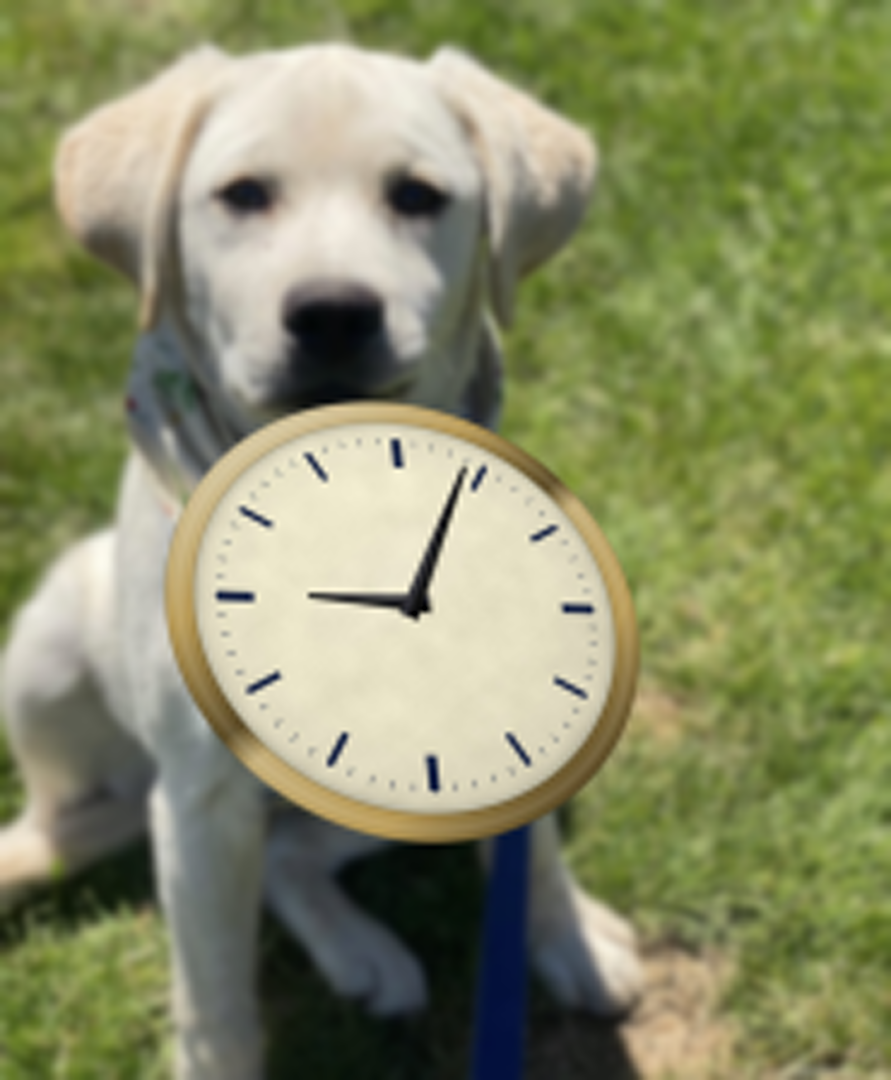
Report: **9:04**
